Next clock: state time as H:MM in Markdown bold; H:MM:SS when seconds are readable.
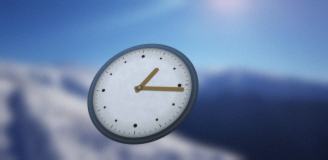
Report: **1:16**
